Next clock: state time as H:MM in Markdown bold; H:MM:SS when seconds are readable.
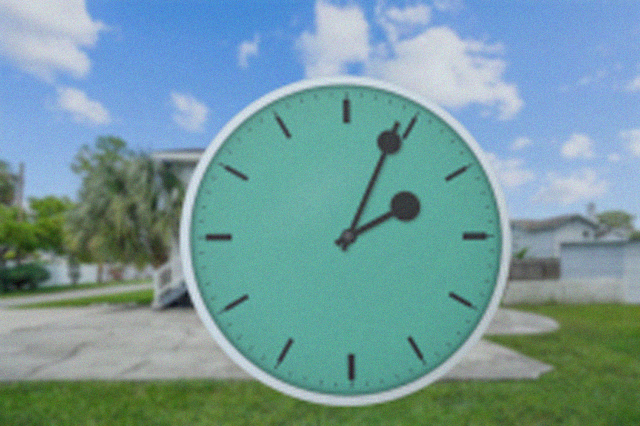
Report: **2:04**
